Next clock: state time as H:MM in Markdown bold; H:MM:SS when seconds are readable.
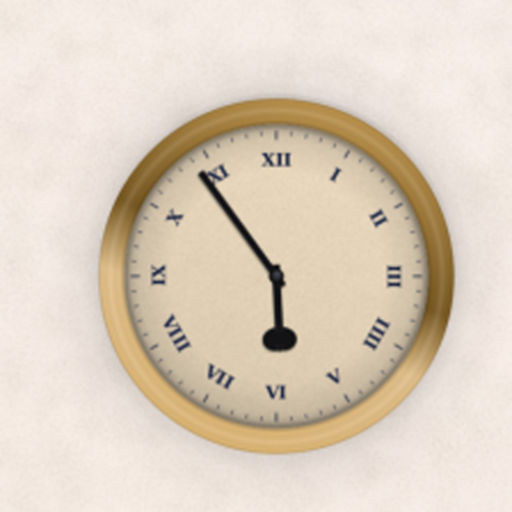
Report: **5:54**
